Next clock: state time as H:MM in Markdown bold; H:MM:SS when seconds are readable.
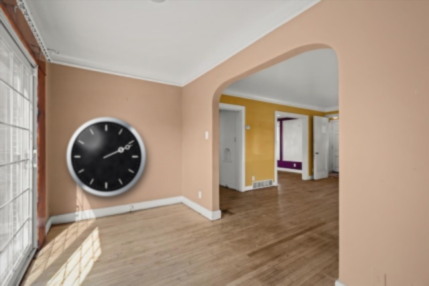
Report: **2:11**
